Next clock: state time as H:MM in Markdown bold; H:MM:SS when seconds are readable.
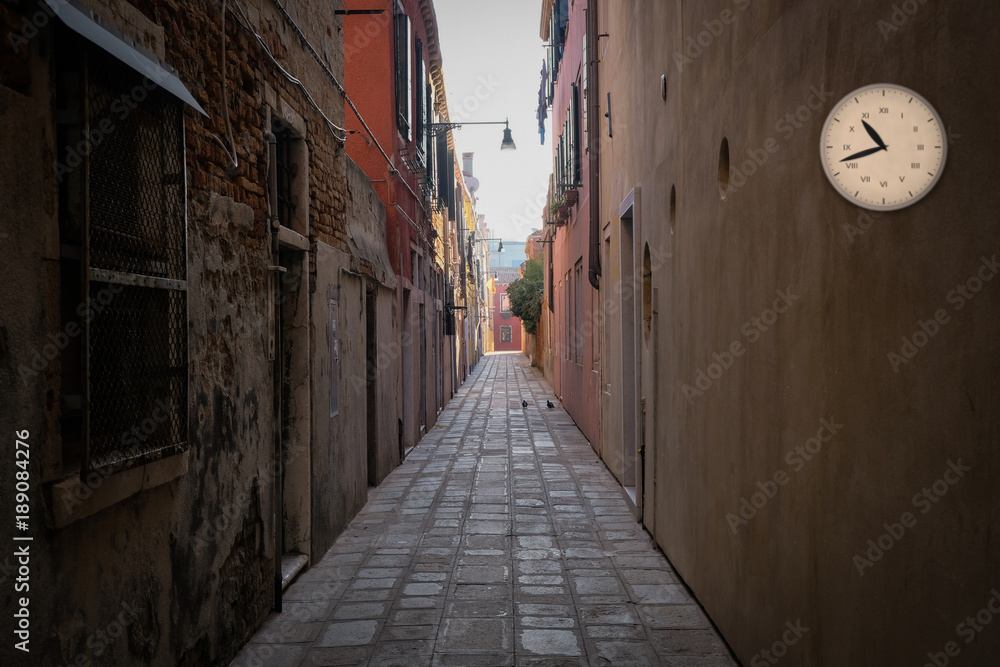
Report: **10:42**
